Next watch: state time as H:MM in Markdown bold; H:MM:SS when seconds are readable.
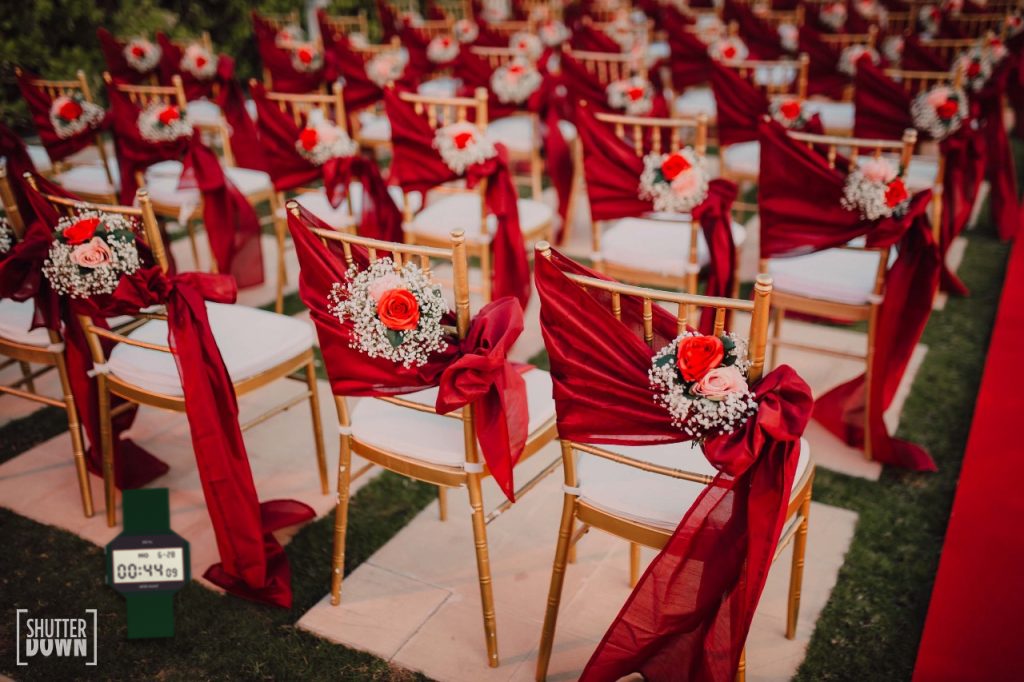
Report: **0:44**
